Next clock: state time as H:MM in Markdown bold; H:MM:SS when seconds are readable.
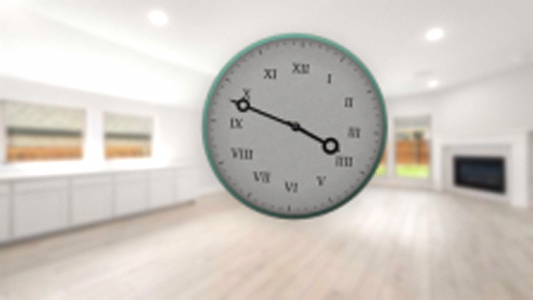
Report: **3:48**
